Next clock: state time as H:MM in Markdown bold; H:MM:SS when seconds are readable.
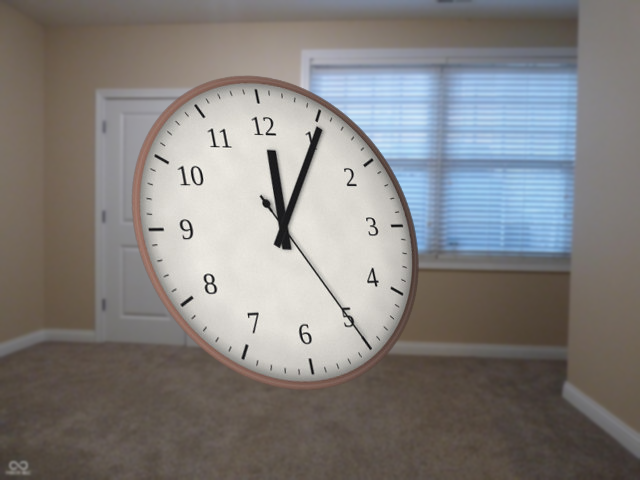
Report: **12:05:25**
